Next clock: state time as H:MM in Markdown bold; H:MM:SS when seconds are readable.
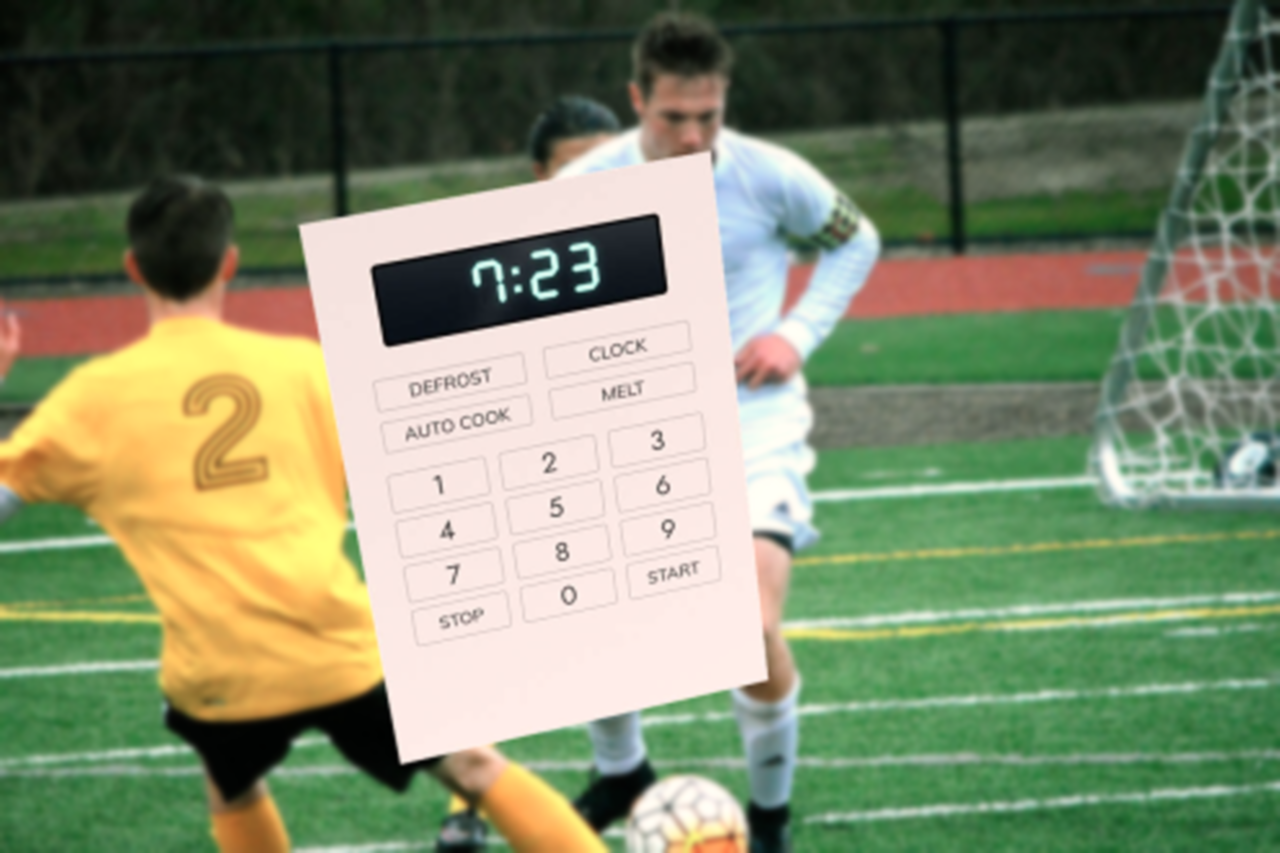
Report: **7:23**
